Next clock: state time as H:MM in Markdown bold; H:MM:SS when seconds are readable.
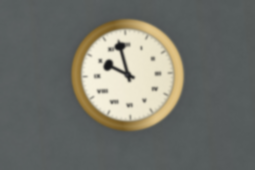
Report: **9:58**
